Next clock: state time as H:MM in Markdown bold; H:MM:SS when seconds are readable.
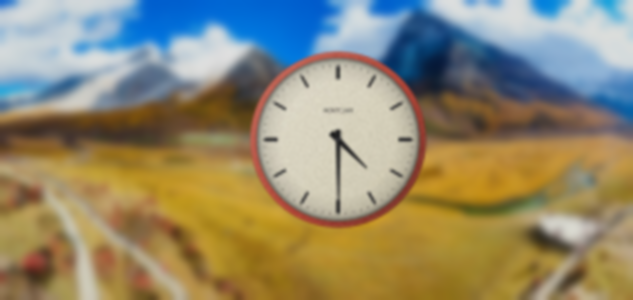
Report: **4:30**
